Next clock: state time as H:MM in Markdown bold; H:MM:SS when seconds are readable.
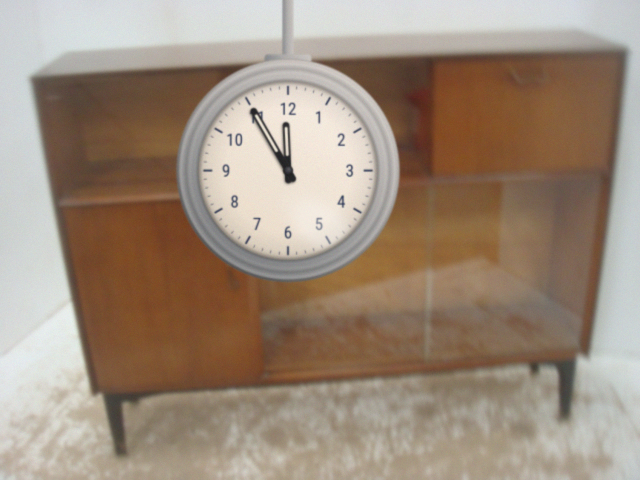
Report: **11:55**
